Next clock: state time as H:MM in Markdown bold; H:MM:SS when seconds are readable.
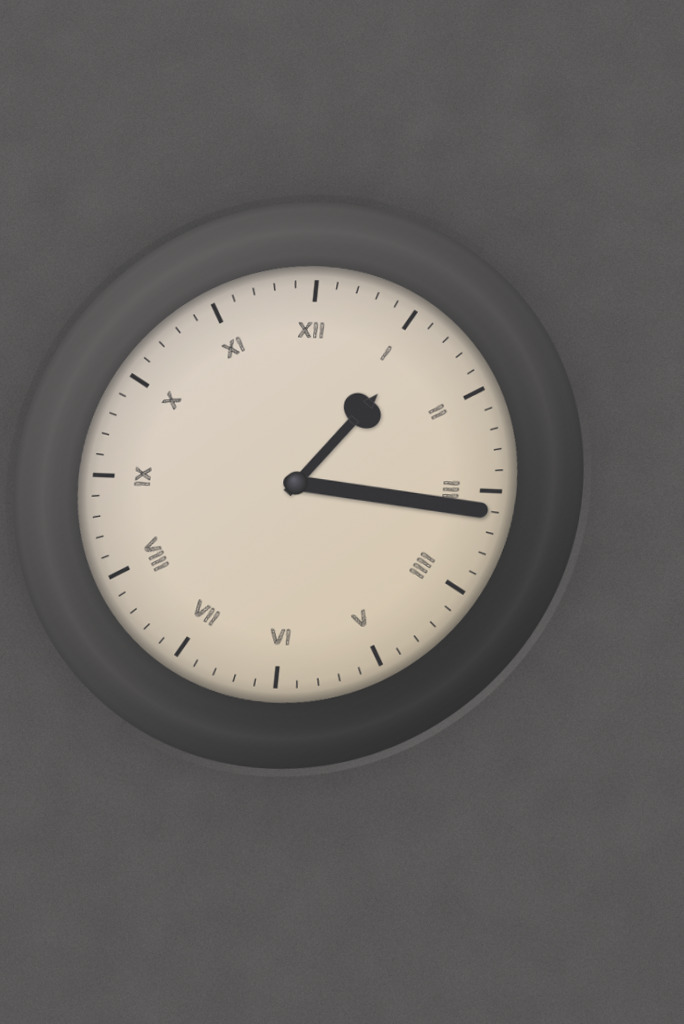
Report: **1:16**
